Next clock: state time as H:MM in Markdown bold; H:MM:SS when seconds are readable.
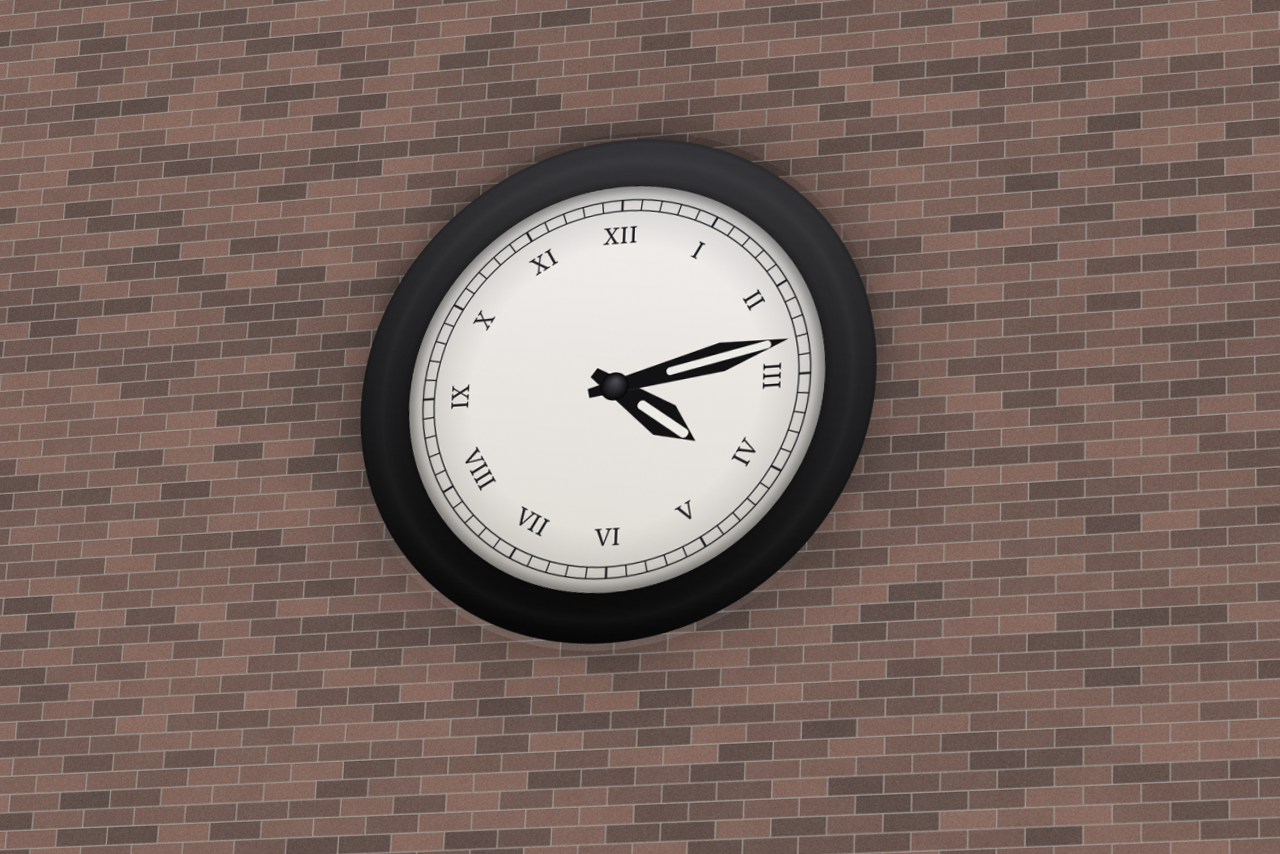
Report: **4:13**
